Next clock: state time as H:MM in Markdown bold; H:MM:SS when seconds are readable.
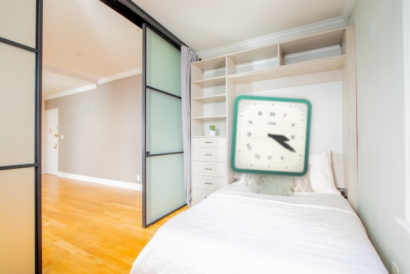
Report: **3:20**
